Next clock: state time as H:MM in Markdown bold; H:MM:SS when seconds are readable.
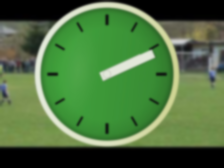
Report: **2:11**
